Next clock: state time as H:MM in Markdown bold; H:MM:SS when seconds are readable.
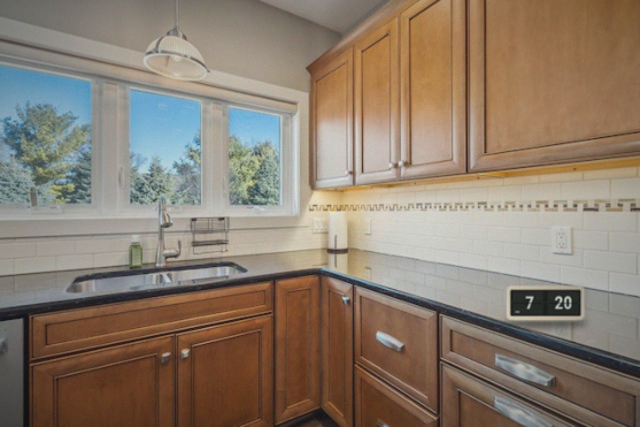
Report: **7:20**
